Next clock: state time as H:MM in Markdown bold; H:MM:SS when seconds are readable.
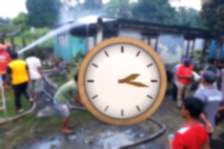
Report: **2:17**
